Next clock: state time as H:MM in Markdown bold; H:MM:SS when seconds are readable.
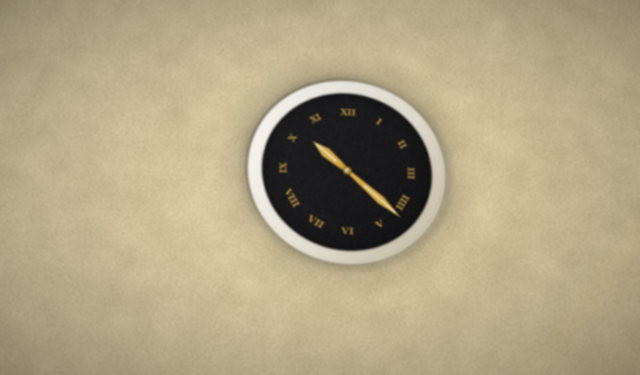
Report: **10:22**
